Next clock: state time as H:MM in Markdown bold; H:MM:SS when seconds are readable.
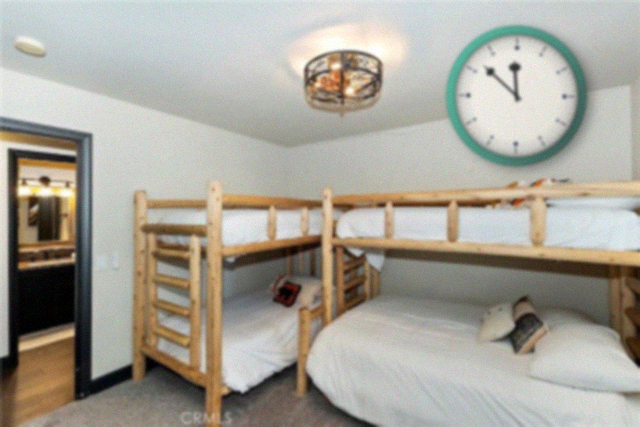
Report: **11:52**
